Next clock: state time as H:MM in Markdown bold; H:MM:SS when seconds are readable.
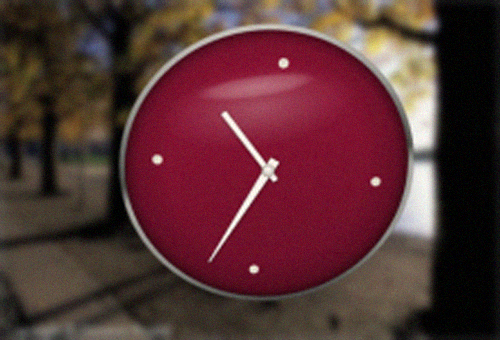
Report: **10:34**
